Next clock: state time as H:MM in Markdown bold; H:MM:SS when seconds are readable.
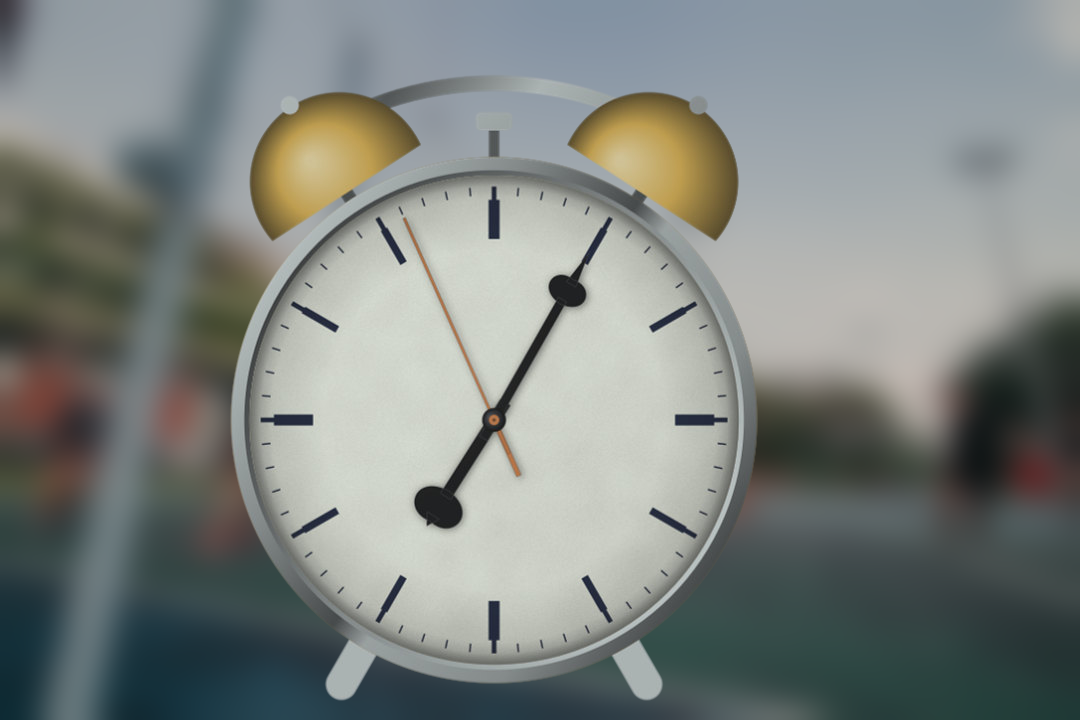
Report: **7:04:56**
